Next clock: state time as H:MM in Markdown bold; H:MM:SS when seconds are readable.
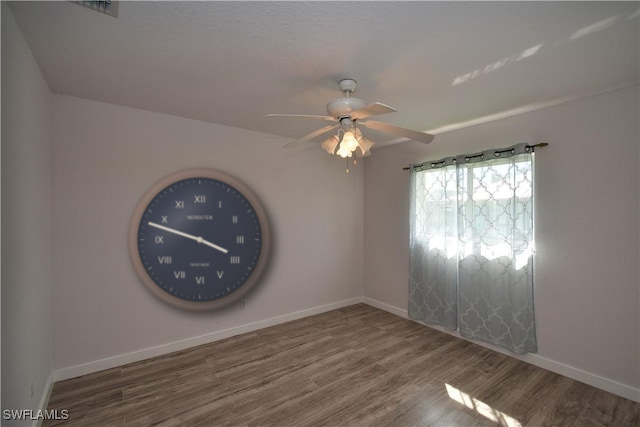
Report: **3:48**
